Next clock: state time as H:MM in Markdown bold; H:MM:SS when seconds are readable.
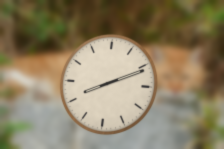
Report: **8:11**
